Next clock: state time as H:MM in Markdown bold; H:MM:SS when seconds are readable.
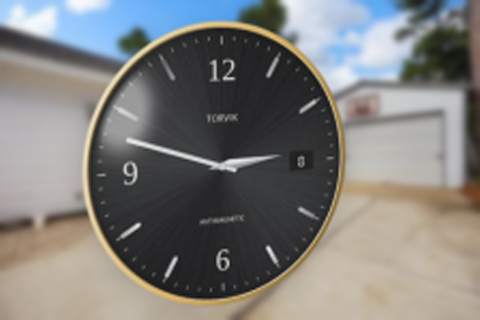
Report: **2:48**
